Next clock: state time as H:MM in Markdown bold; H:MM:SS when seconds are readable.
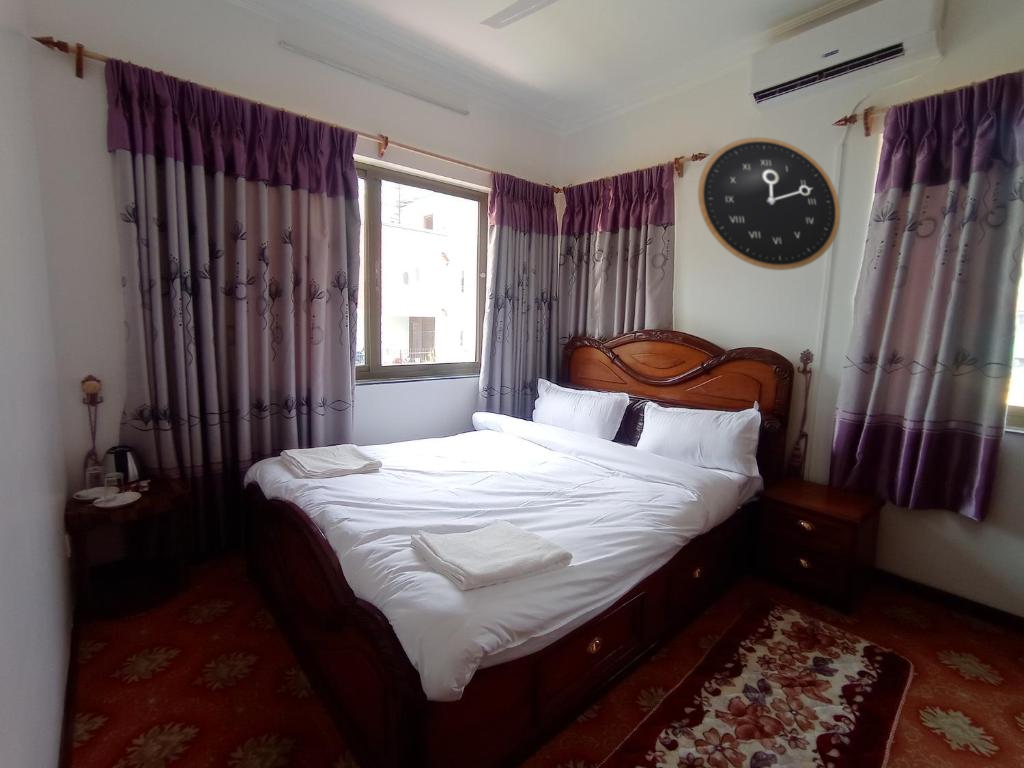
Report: **12:12**
